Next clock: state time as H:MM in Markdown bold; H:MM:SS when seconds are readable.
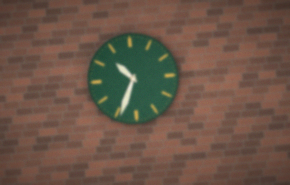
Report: **10:34**
